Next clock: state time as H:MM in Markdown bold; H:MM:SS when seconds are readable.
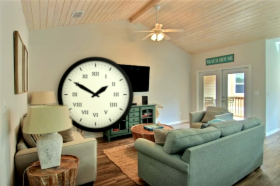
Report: **1:50**
